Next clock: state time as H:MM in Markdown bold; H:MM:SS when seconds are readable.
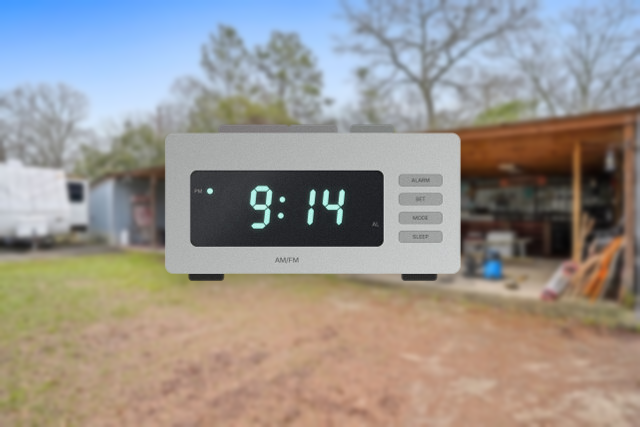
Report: **9:14**
